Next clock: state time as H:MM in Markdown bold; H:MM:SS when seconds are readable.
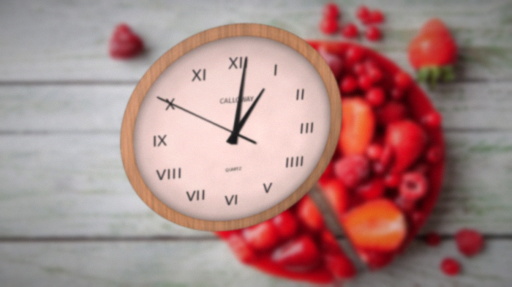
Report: **1:00:50**
